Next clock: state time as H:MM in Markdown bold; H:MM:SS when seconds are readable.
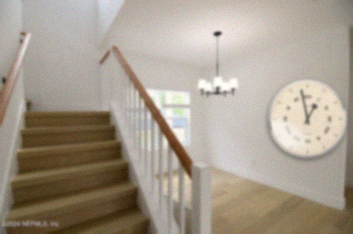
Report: **12:58**
